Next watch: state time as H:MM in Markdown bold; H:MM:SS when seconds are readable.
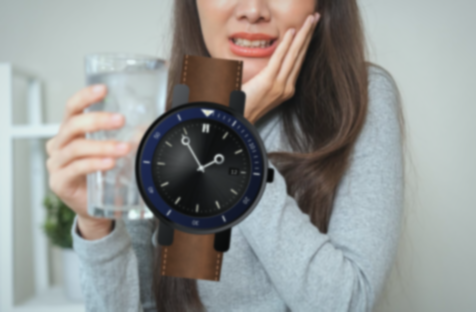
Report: **1:54**
